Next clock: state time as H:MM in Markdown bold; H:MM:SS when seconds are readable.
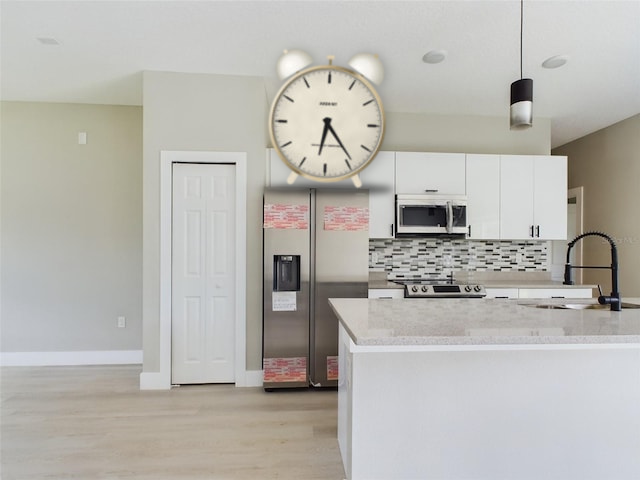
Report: **6:24**
